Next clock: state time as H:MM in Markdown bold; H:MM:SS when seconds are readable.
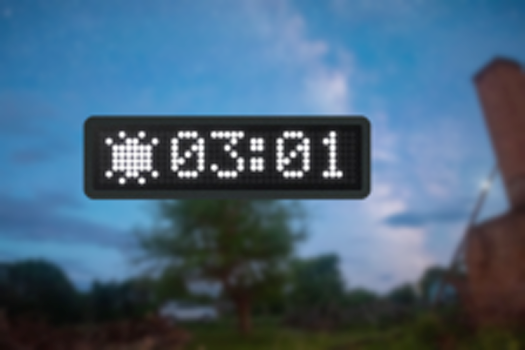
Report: **3:01**
